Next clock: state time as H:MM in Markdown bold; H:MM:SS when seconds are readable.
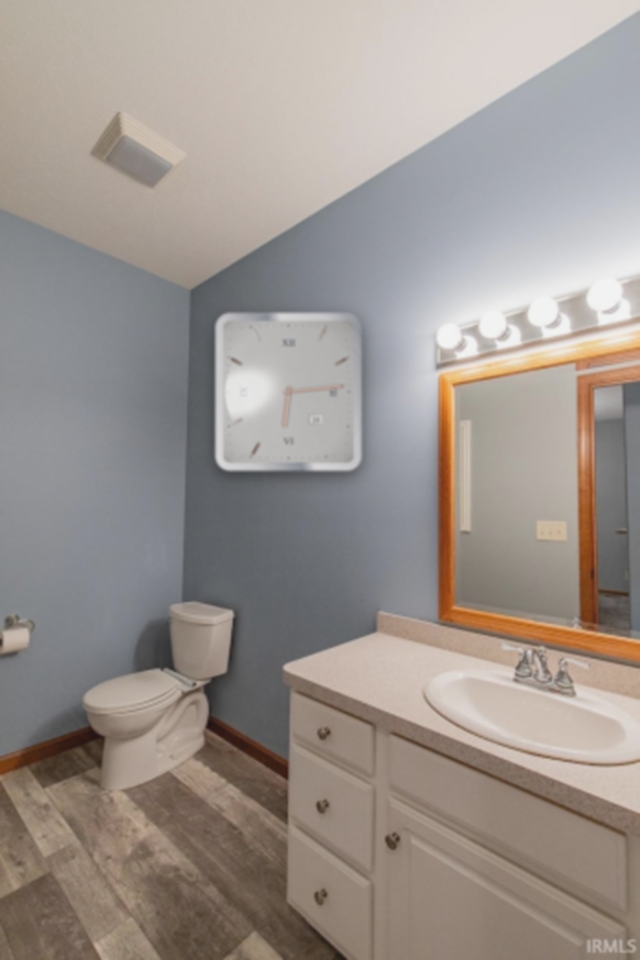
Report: **6:14**
